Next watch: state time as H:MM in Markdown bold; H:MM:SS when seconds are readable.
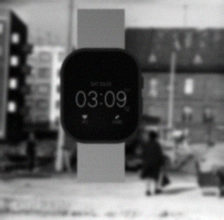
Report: **3:09**
